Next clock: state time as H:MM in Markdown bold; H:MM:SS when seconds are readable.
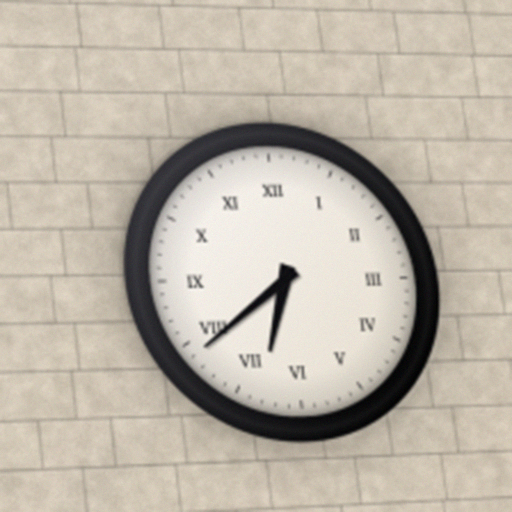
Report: **6:39**
